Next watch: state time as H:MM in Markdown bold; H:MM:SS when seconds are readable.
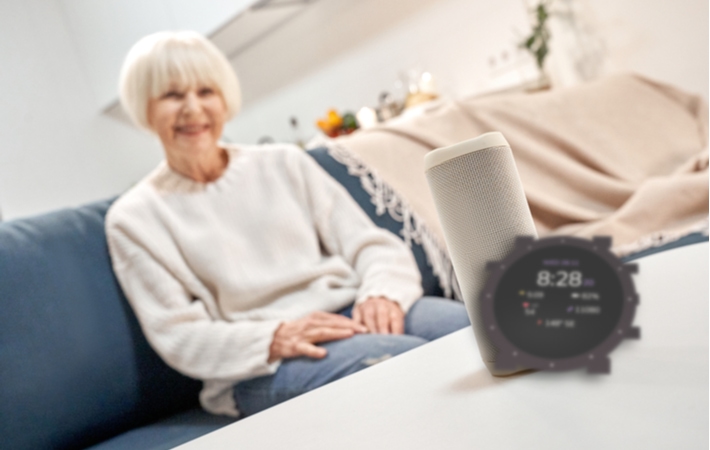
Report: **8:28**
